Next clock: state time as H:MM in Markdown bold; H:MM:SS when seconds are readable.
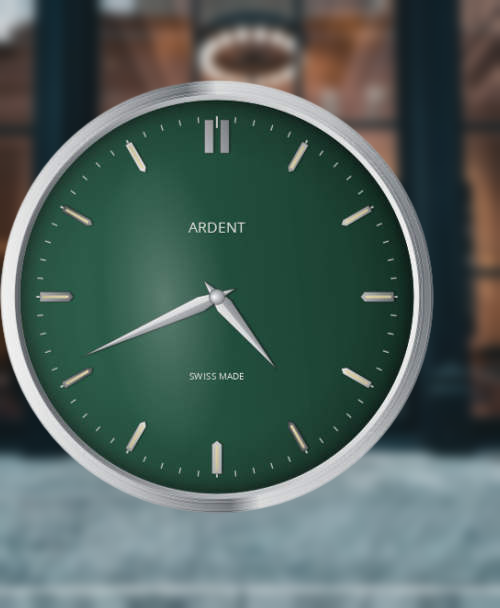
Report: **4:41**
